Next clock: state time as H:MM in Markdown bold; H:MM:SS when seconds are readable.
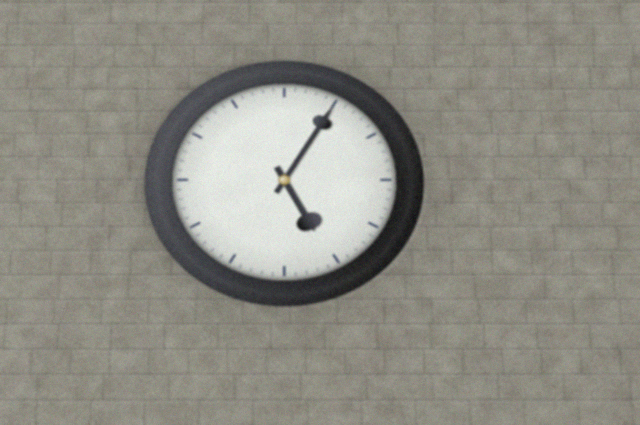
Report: **5:05**
